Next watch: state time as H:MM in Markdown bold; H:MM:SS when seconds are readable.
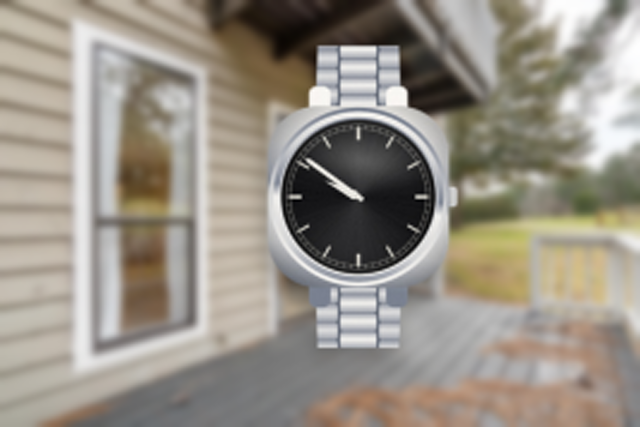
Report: **9:51**
